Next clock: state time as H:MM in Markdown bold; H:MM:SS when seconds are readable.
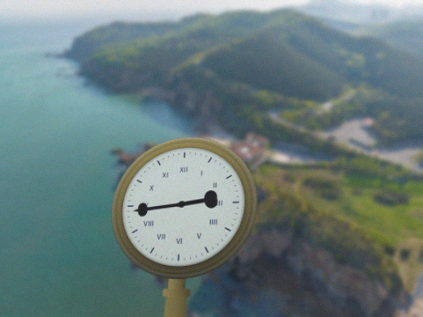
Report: **2:44**
